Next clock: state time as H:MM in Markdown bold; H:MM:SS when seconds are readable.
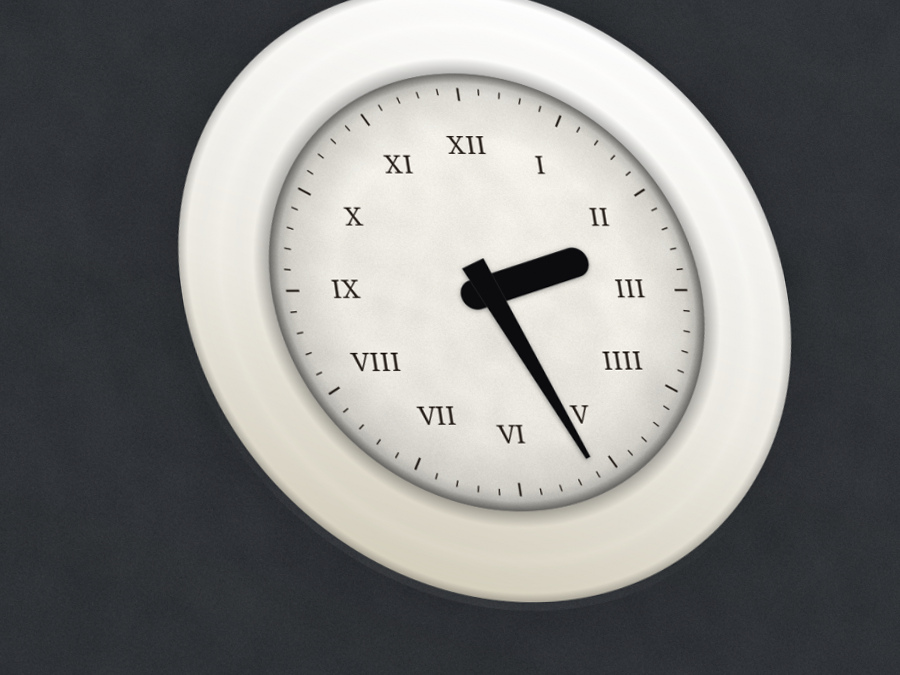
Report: **2:26**
